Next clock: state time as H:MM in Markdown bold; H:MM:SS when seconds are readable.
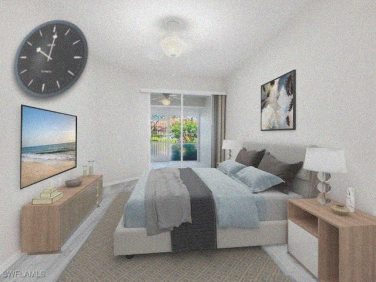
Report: **10:01**
